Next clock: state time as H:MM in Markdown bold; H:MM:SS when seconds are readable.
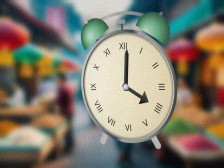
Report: **4:01**
